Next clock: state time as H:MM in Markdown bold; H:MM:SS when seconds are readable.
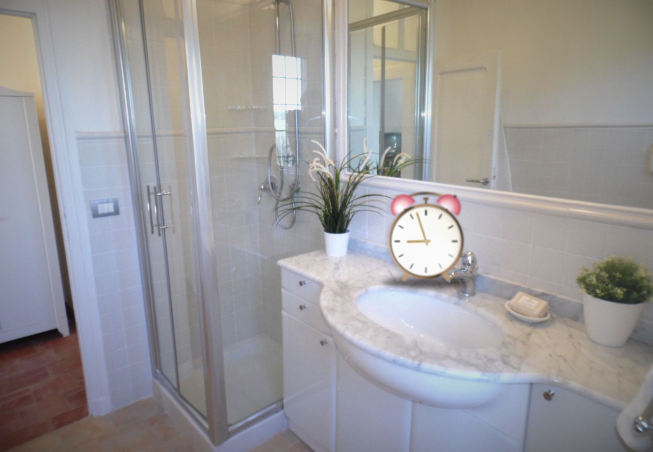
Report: **8:57**
